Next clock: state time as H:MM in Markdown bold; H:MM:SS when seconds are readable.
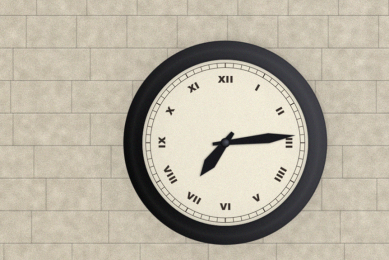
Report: **7:14**
